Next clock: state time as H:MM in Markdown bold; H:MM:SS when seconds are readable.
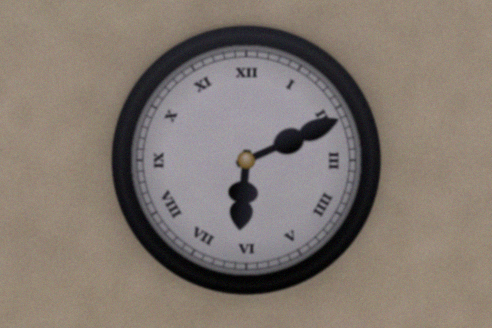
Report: **6:11**
